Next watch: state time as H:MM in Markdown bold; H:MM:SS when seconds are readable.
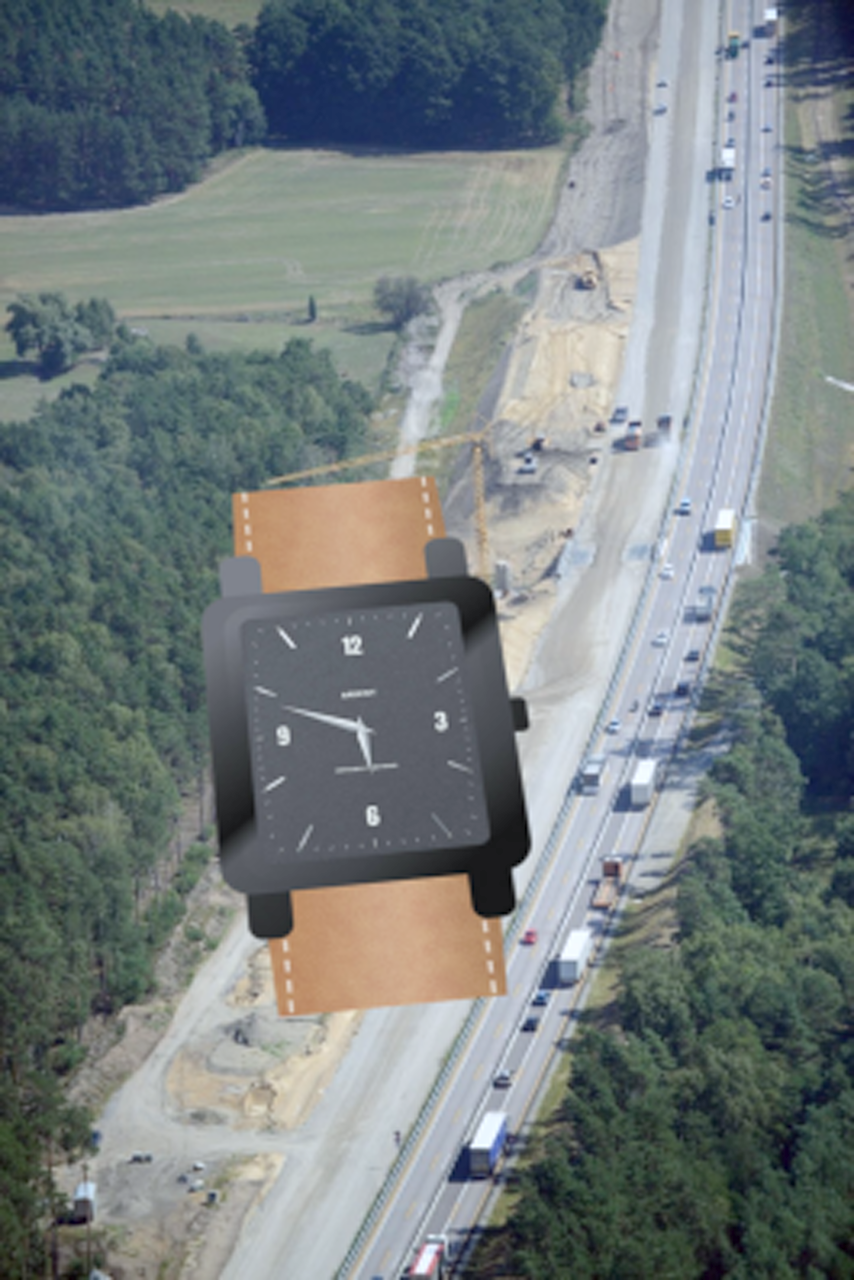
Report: **5:49**
